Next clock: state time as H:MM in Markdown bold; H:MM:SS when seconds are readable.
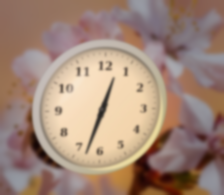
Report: **12:33**
